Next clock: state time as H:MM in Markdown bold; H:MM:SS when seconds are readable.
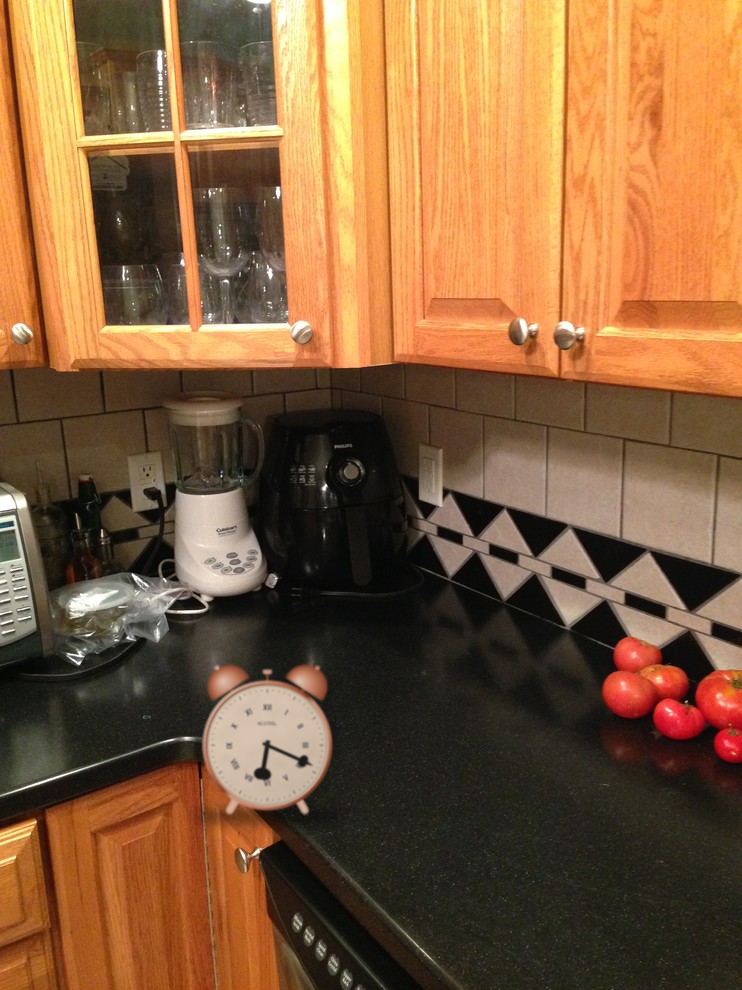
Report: **6:19**
